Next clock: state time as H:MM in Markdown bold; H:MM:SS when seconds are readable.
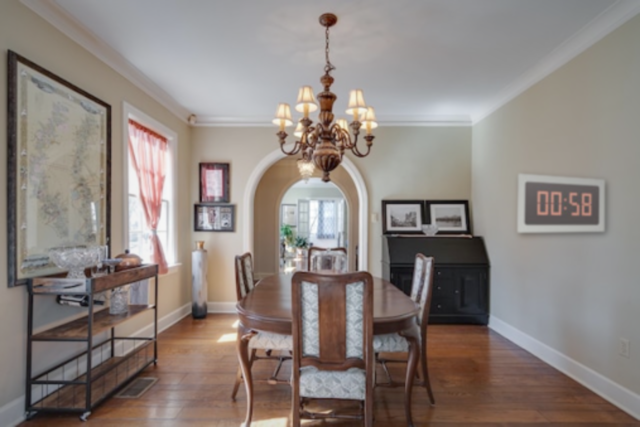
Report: **0:58**
